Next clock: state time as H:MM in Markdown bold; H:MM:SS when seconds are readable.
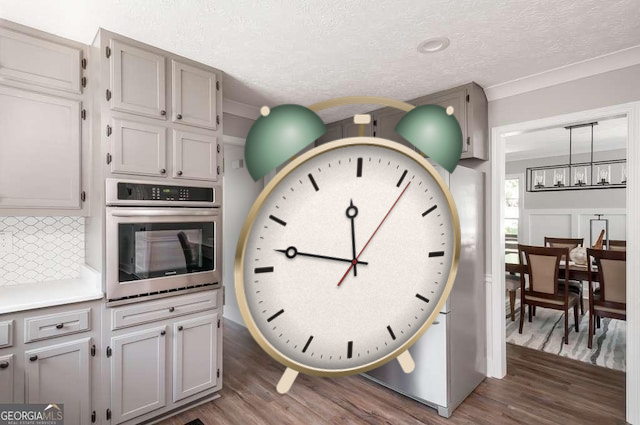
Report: **11:47:06**
